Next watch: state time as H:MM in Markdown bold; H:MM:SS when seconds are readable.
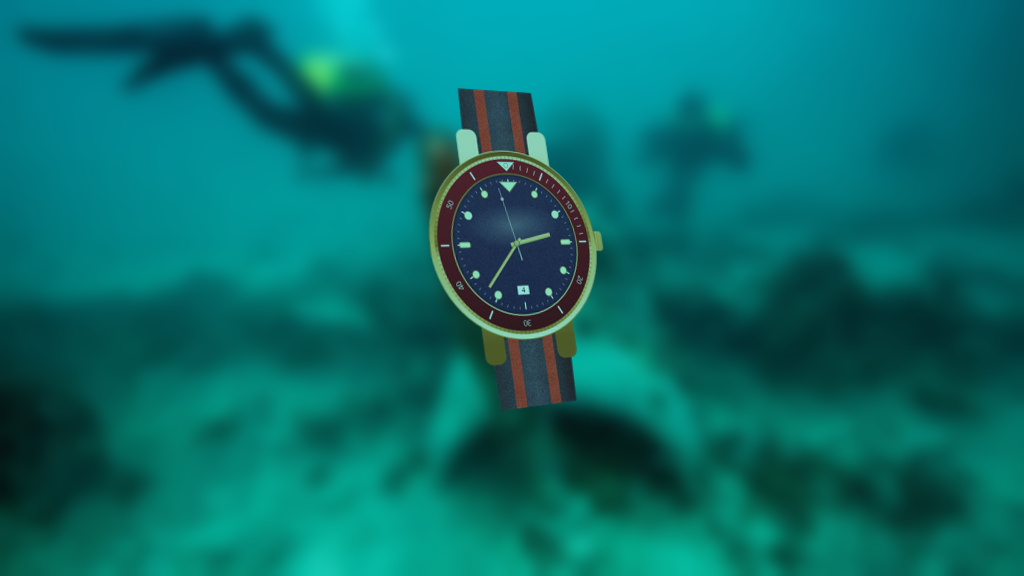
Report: **2:36:58**
